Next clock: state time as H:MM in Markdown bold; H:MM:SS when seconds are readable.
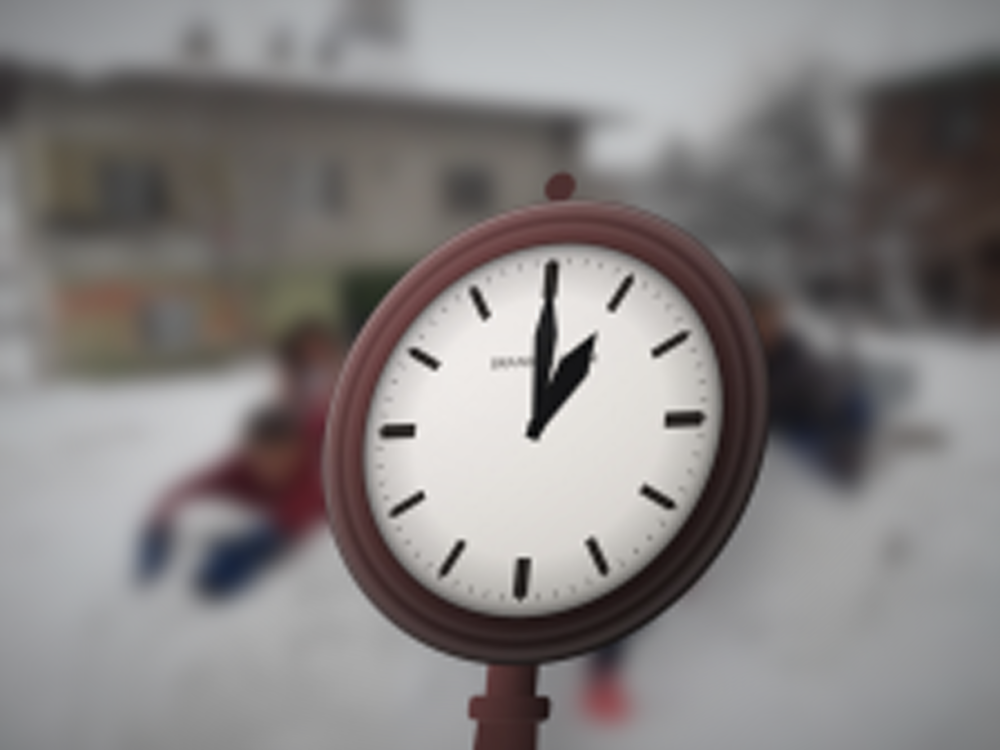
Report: **1:00**
